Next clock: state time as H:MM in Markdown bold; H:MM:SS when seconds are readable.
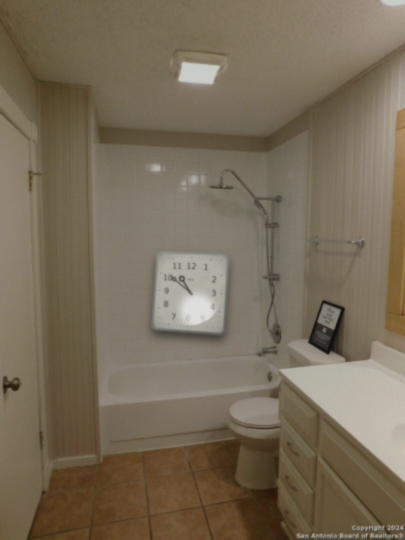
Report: **10:51**
